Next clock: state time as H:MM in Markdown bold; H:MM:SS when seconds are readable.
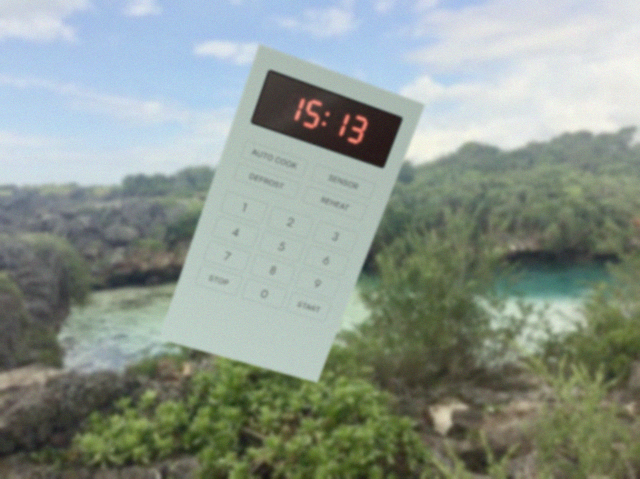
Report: **15:13**
